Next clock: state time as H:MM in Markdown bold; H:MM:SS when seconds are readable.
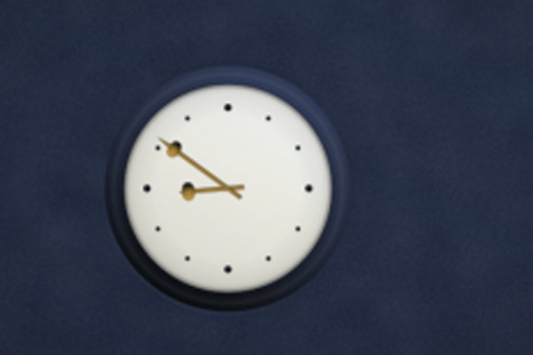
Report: **8:51**
